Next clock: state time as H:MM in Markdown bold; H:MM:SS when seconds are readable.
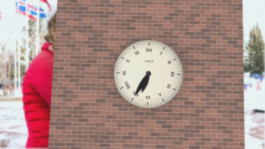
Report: **6:35**
